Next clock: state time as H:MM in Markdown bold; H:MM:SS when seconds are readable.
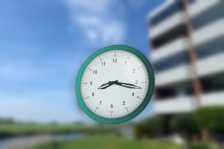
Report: **8:17**
